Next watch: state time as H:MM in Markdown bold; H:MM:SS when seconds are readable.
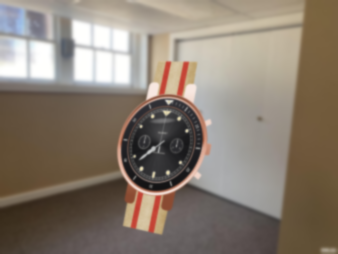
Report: **7:38**
